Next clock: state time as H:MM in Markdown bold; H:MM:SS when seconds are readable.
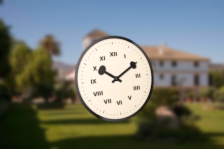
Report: **10:10**
